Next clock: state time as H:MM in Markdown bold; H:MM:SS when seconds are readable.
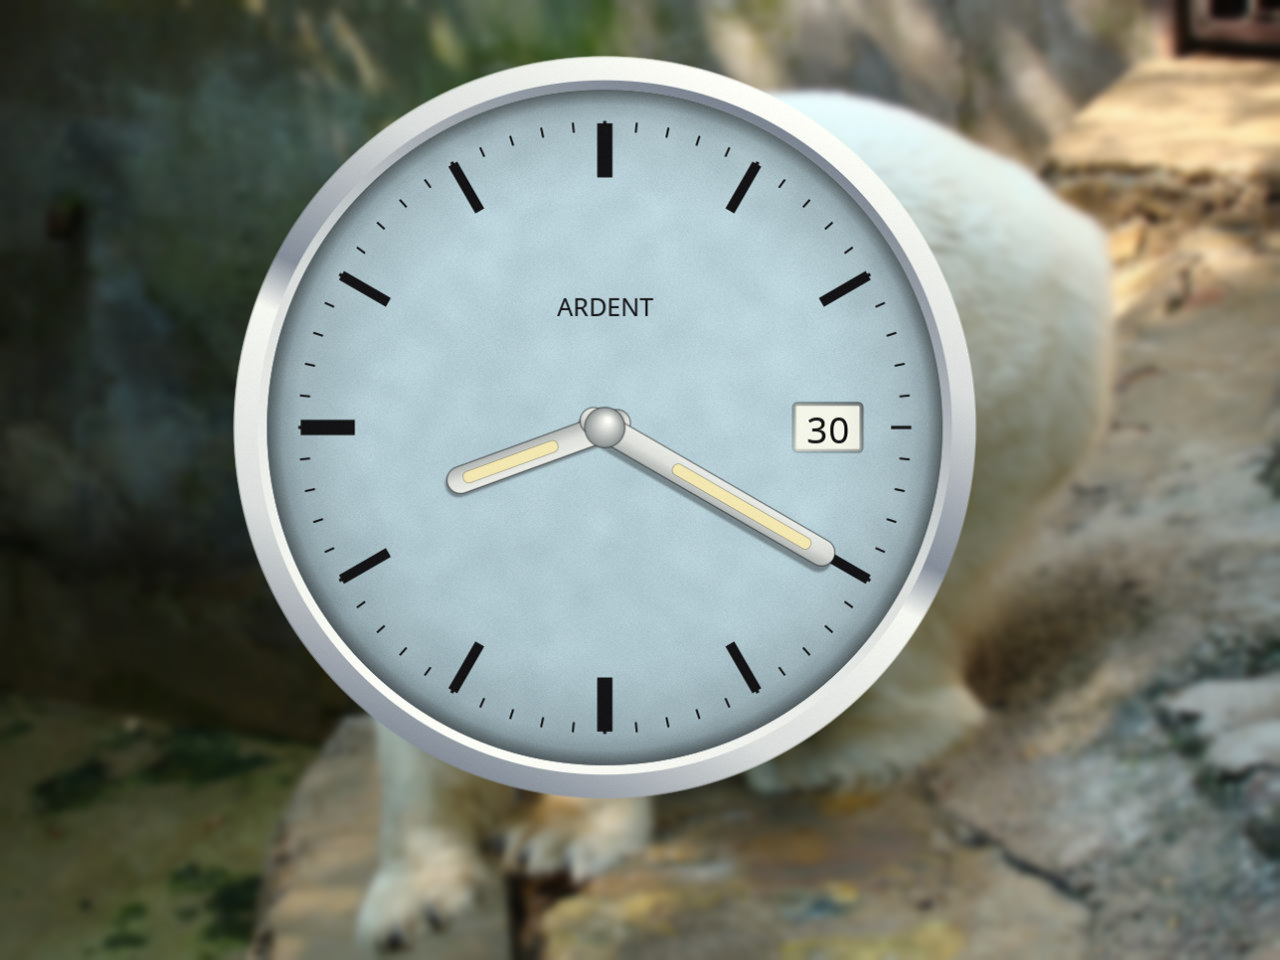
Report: **8:20**
